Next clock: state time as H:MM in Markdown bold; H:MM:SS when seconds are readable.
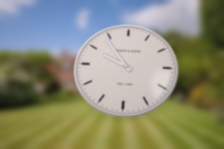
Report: **9:54**
